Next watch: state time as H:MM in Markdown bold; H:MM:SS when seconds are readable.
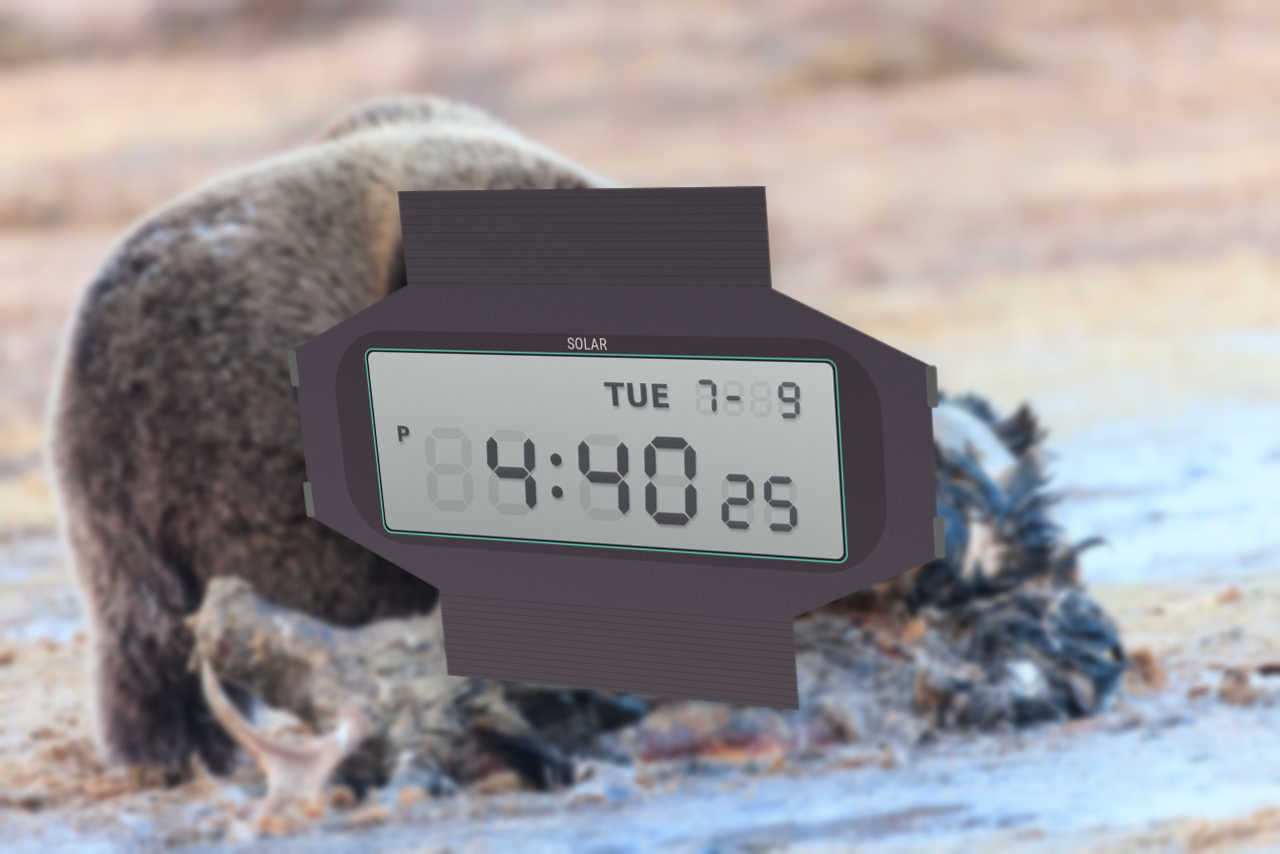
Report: **4:40:25**
